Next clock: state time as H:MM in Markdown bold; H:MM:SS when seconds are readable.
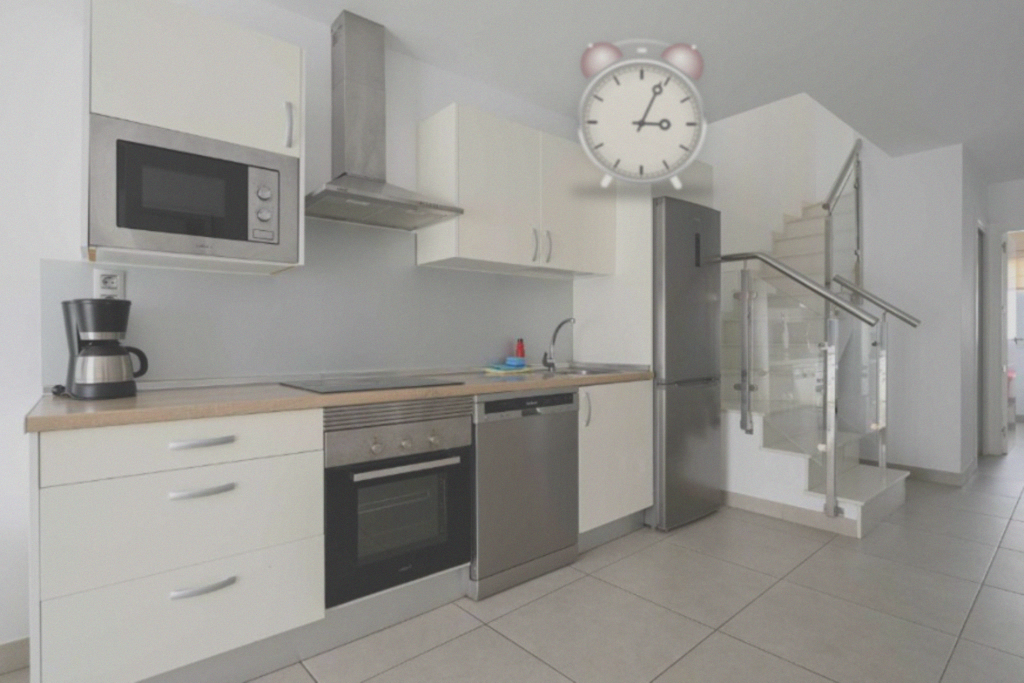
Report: **3:04**
